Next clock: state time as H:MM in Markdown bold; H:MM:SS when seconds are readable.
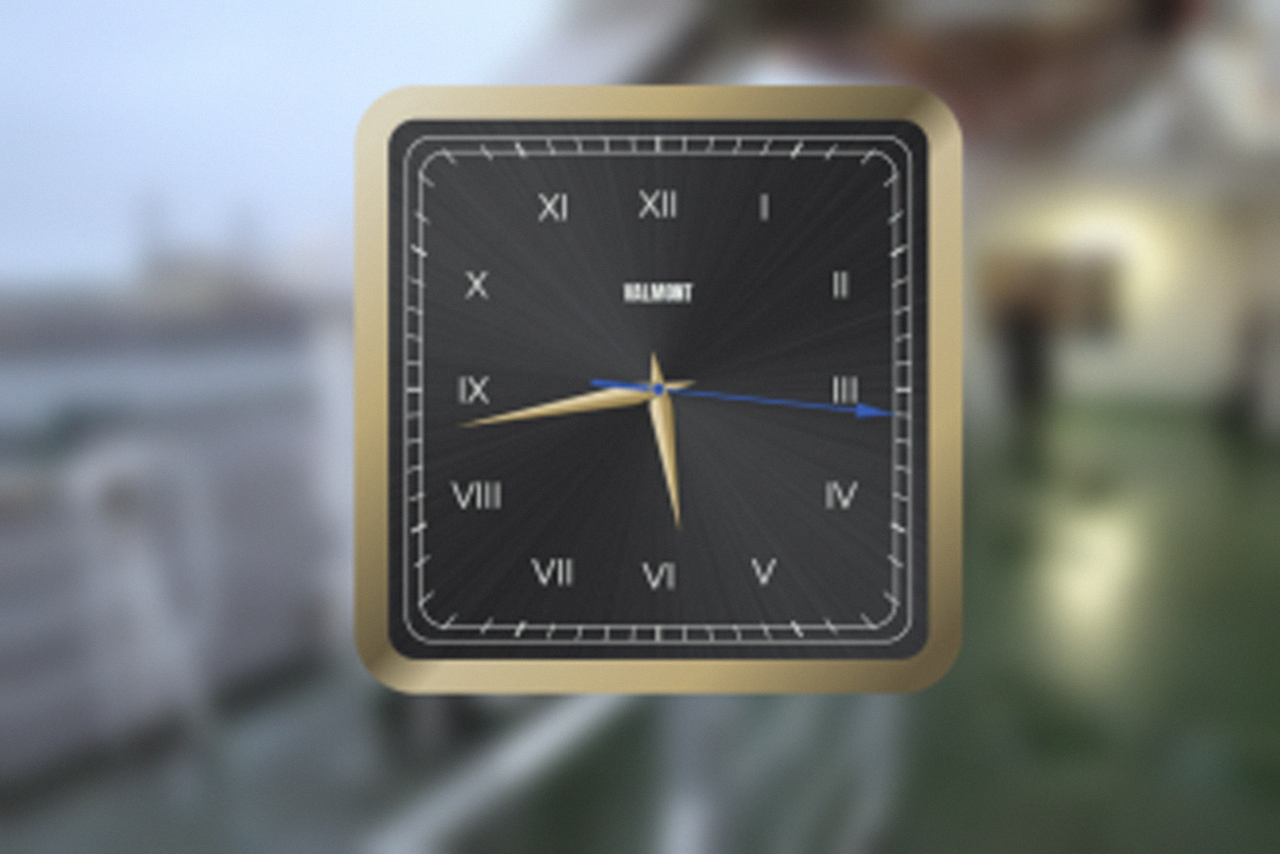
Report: **5:43:16**
